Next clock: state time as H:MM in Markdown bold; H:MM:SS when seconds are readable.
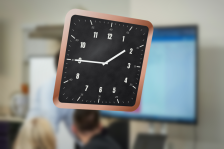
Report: **1:45**
